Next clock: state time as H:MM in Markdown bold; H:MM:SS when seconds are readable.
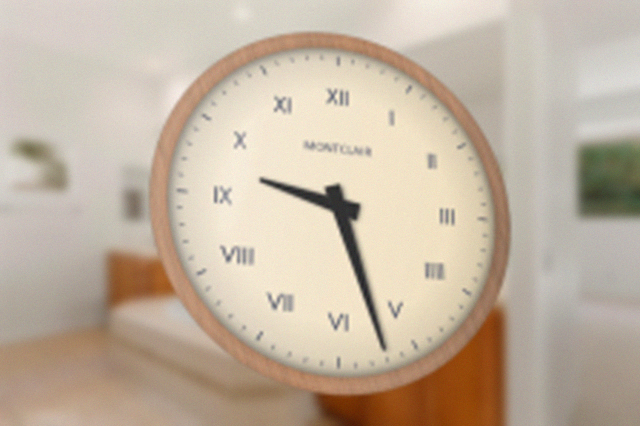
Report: **9:27**
